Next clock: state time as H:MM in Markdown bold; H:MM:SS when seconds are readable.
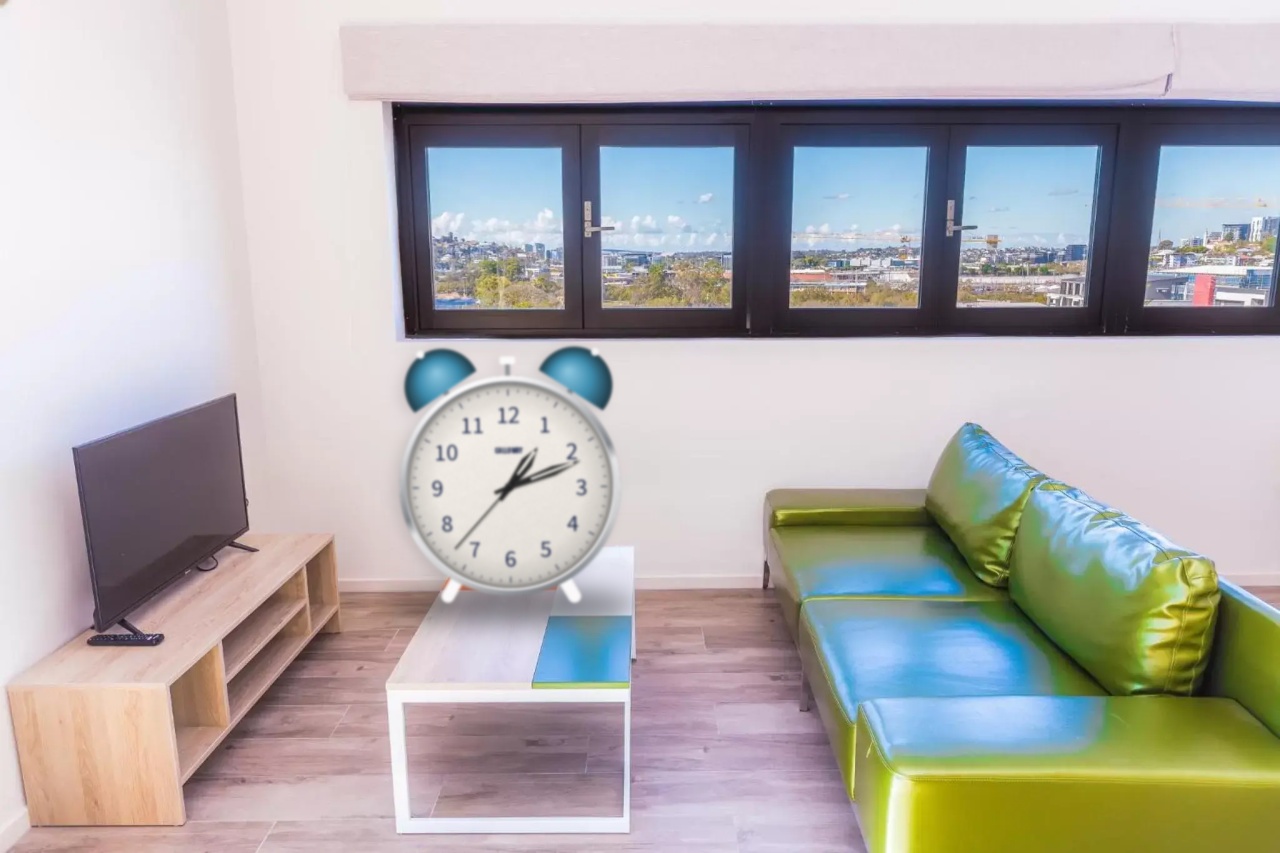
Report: **1:11:37**
